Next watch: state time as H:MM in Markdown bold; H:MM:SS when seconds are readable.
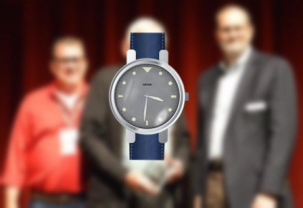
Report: **3:31**
